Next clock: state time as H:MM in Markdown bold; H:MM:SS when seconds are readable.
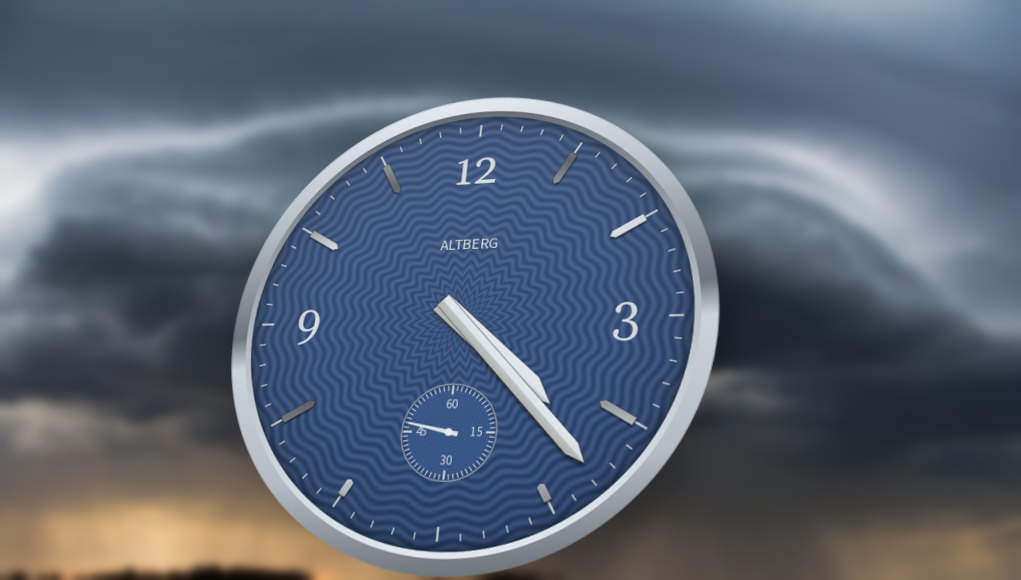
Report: **4:22:47**
